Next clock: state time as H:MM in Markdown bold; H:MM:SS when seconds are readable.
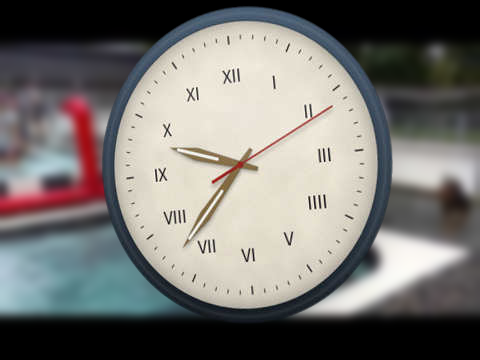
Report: **9:37:11**
